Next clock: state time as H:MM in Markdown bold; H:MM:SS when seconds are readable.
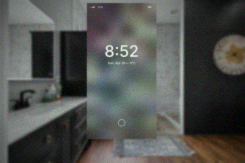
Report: **8:52**
